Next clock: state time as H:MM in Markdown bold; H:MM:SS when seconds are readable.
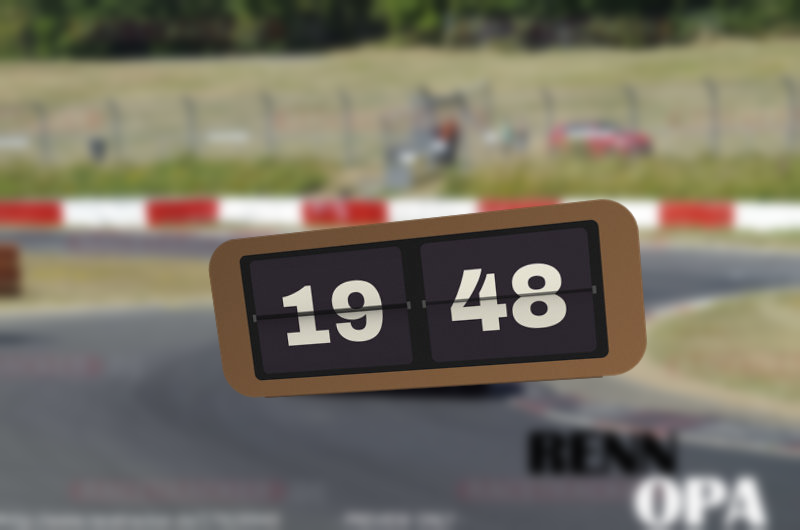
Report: **19:48**
